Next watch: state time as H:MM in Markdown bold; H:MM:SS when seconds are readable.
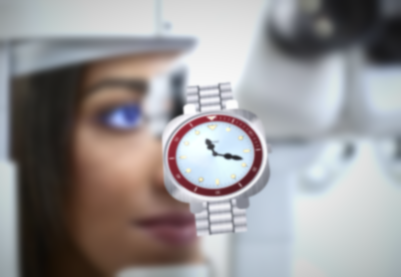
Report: **11:18**
